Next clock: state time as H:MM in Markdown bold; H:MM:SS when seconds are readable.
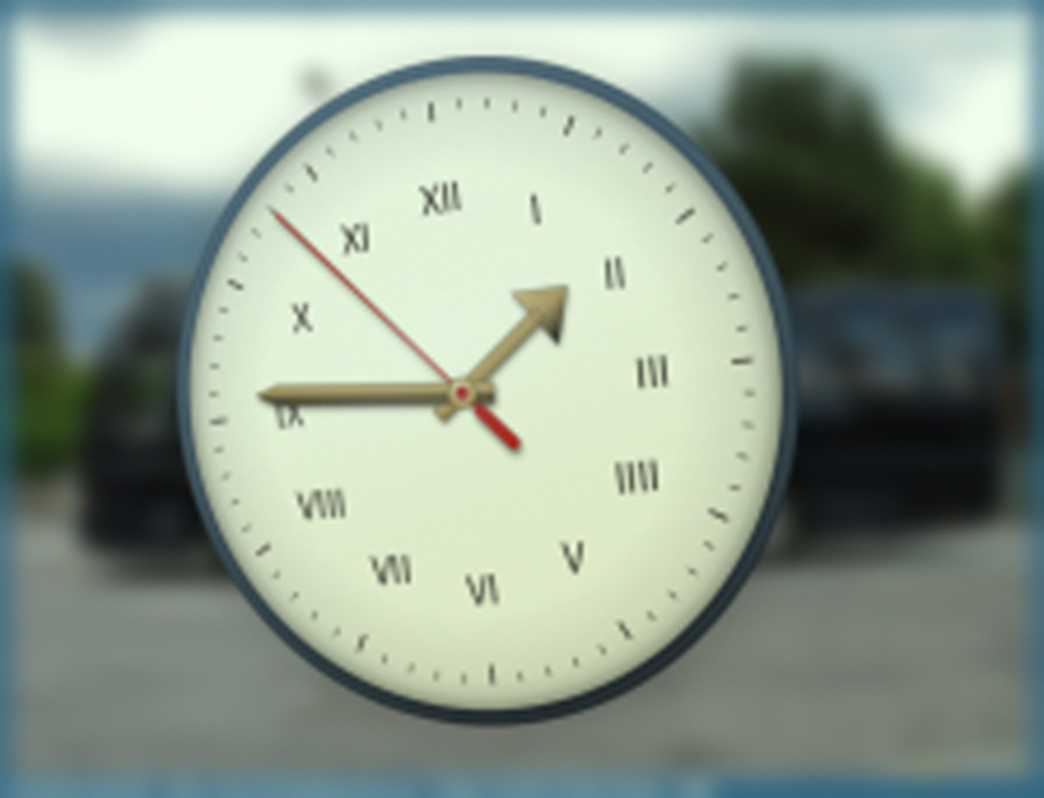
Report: **1:45:53**
